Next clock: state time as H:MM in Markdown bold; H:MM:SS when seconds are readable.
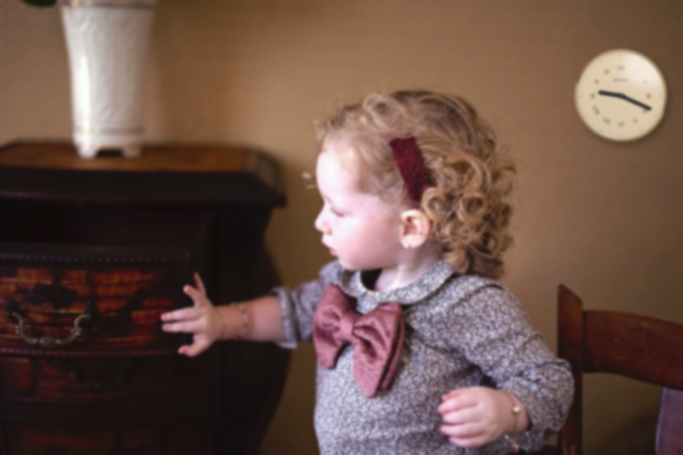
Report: **9:19**
